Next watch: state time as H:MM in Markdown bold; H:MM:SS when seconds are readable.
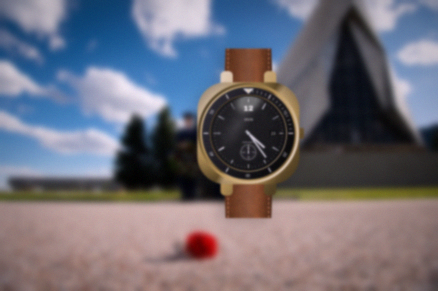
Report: **4:24**
